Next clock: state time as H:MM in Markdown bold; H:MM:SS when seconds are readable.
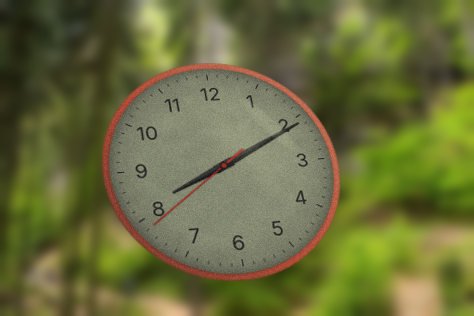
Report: **8:10:39**
